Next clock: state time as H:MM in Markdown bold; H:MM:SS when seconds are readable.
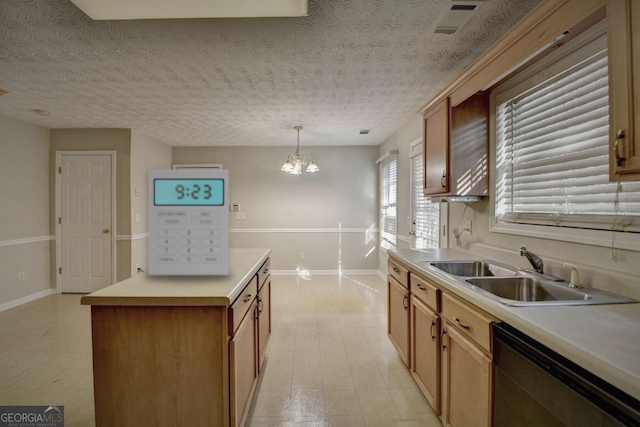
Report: **9:23**
